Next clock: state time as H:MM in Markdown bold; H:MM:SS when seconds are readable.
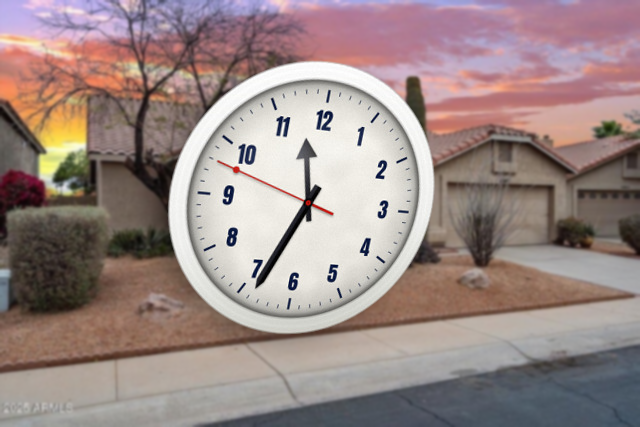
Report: **11:33:48**
